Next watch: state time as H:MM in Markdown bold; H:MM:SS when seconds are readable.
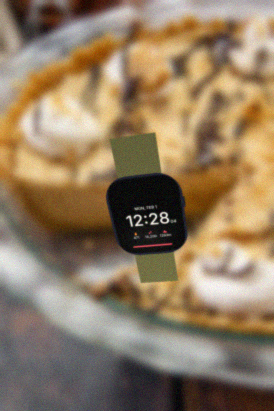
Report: **12:28**
